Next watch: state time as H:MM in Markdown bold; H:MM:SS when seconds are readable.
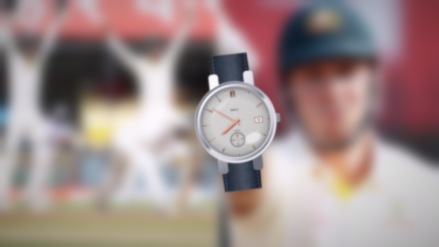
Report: **7:51**
